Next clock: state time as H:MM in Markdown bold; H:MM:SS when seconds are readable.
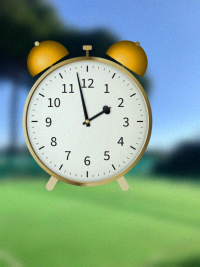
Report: **1:58**
